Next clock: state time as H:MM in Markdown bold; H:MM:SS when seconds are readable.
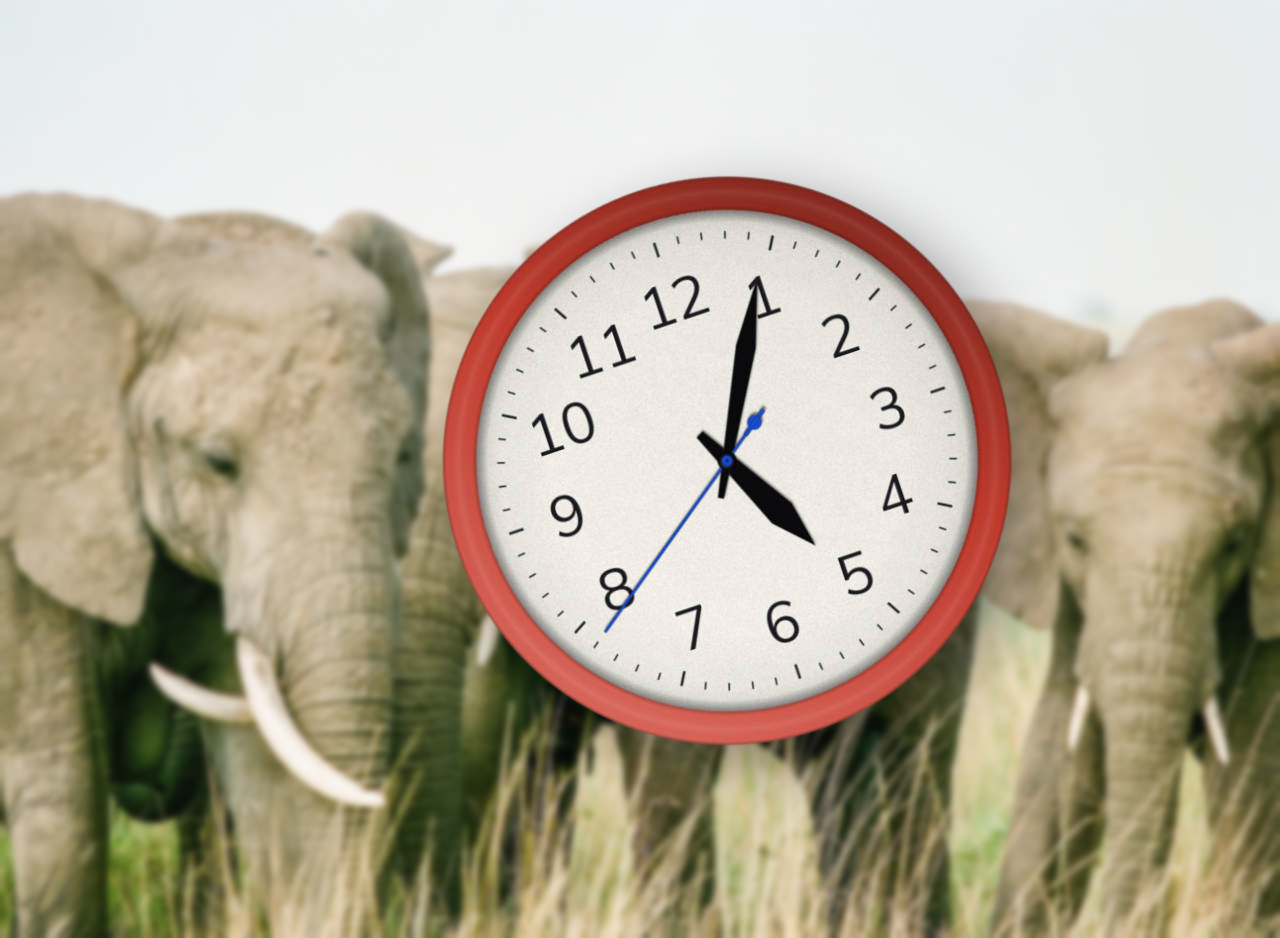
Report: **5:04:39**
